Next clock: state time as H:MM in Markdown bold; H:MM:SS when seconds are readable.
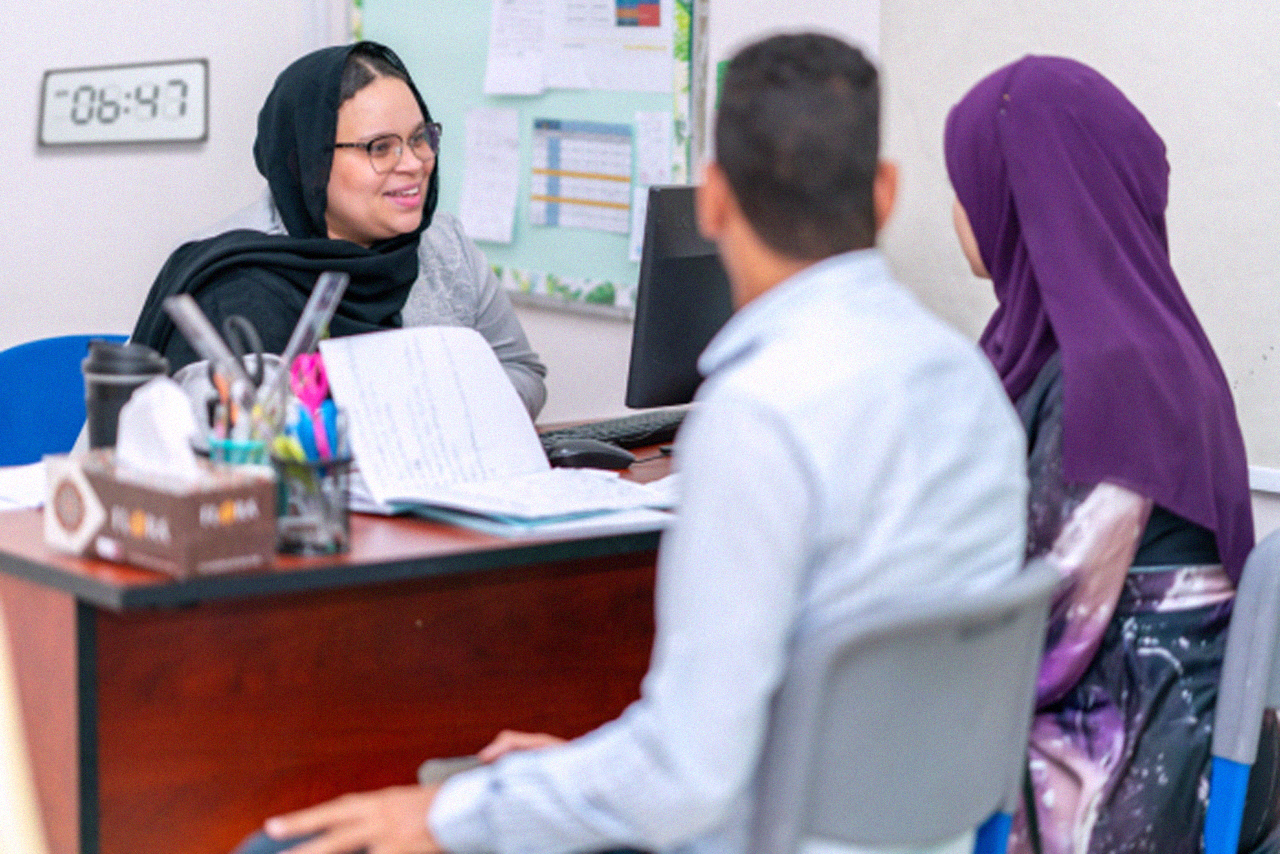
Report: **6:47**
